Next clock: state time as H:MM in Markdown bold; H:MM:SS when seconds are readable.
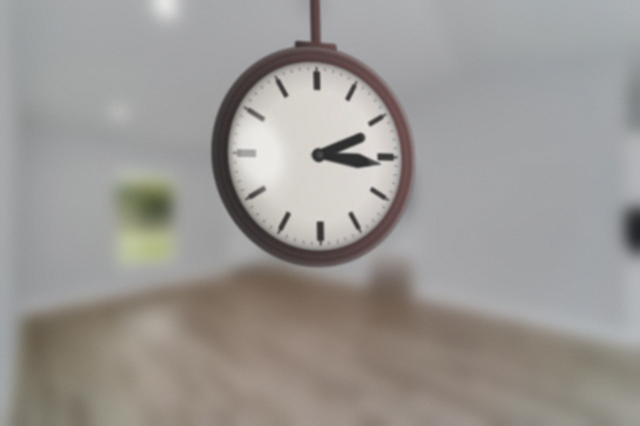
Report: **2:16**
